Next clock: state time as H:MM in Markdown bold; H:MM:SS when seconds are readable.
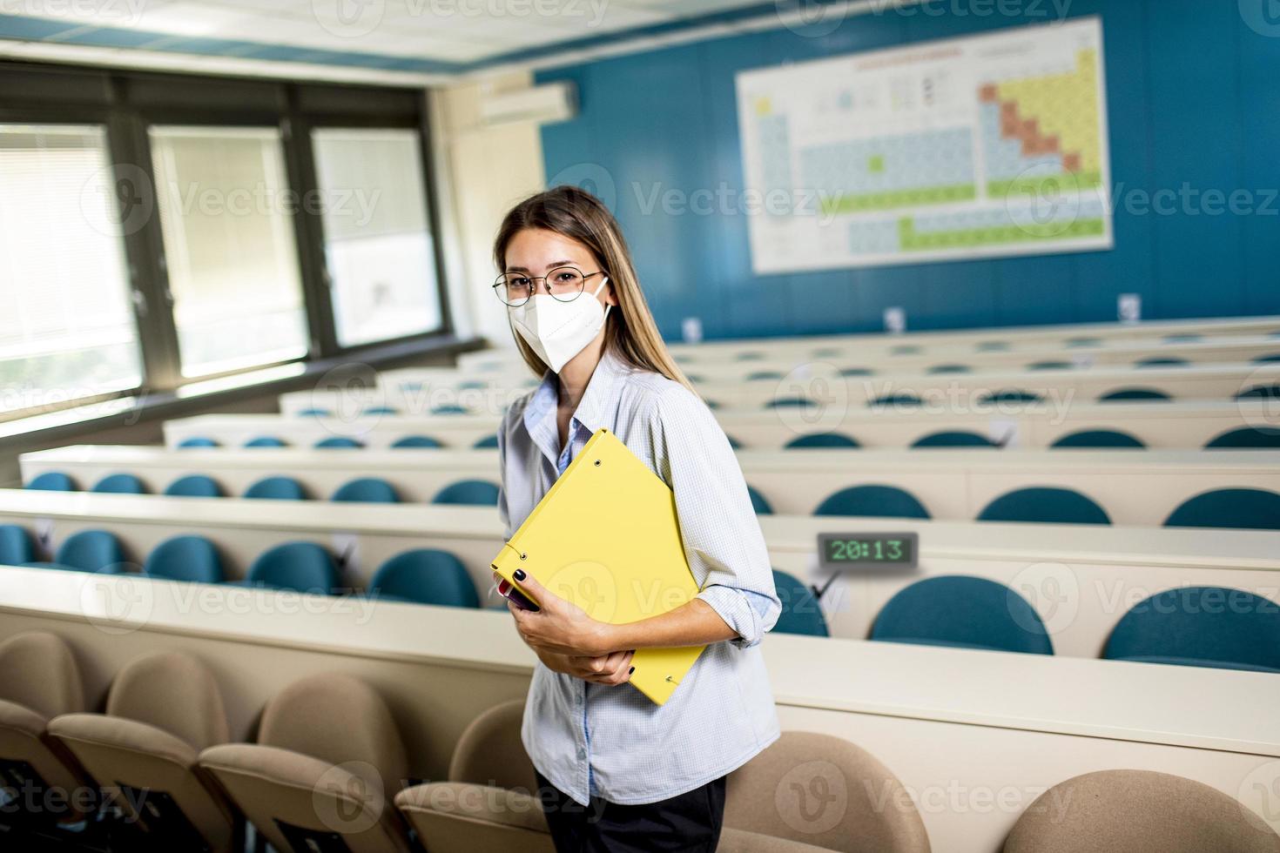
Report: **20:13**
